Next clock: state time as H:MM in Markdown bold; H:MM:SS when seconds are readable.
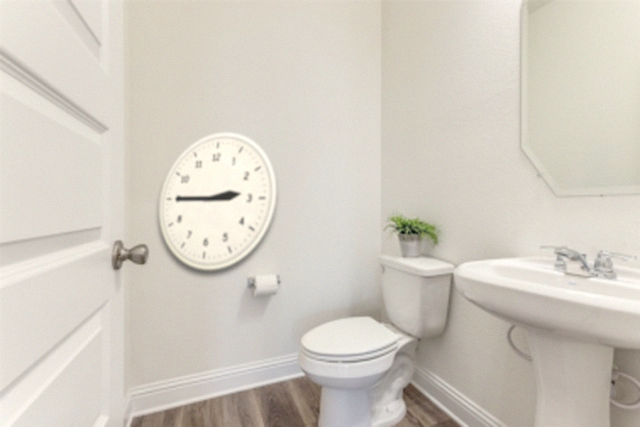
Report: **2:45**
